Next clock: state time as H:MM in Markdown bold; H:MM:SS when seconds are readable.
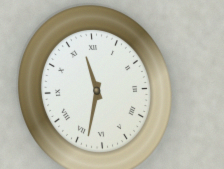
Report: **11:33**
